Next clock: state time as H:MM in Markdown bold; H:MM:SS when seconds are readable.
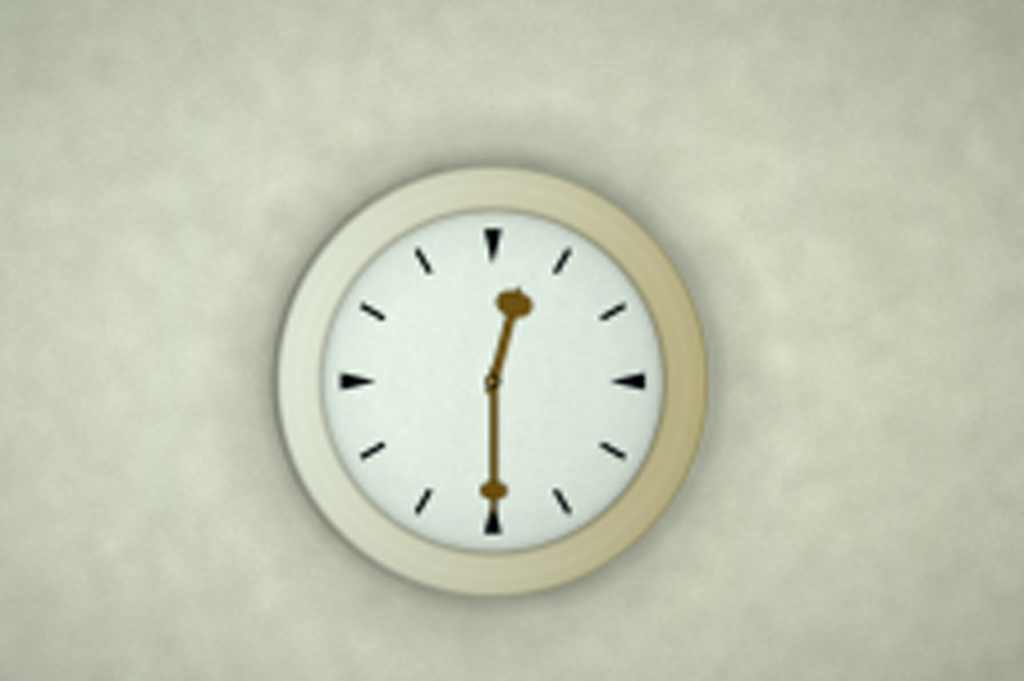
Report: **12:30**
